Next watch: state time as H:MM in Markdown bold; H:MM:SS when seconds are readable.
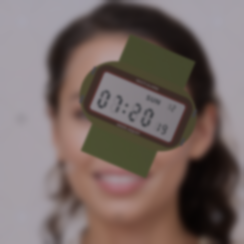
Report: **7:20**
